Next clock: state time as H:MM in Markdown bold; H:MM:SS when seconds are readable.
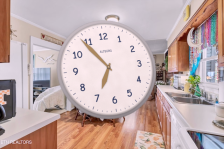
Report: **6:54**
